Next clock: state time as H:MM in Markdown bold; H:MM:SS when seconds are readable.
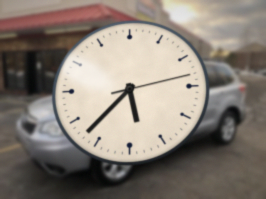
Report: **5:37:13**
